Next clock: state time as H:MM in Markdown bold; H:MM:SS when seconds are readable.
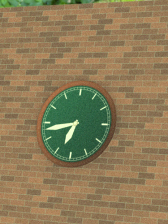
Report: **6:43**
